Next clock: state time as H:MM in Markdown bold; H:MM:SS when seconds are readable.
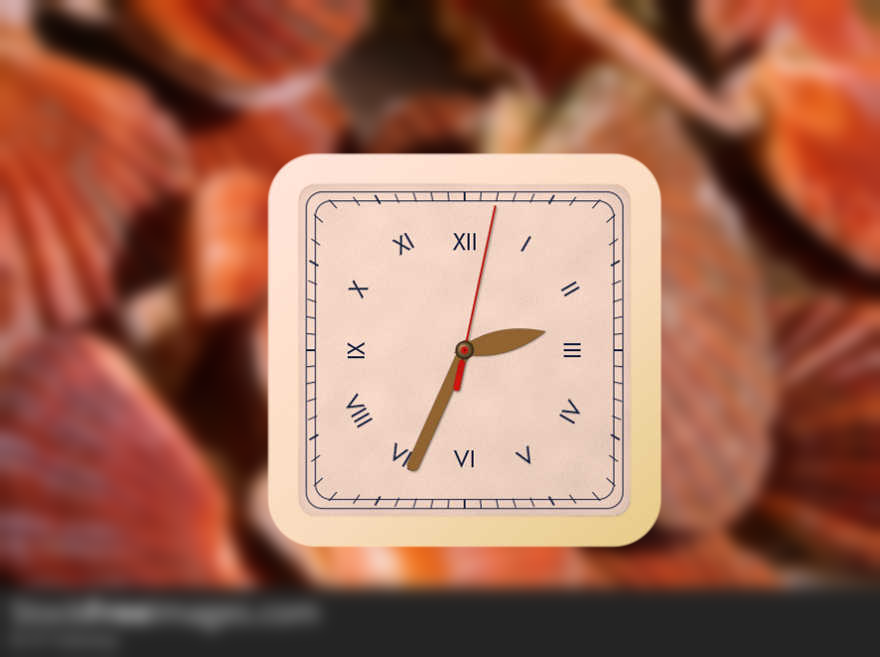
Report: **2:34:02**
